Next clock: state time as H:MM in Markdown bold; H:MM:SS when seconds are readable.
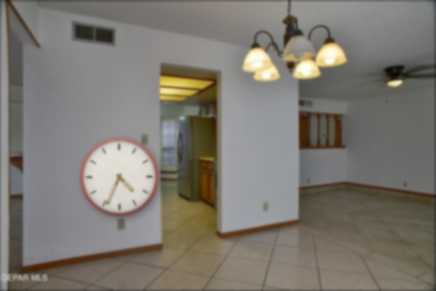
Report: **4:34**
